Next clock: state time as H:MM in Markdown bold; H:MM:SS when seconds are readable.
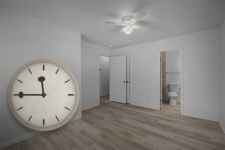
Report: **11:45**
